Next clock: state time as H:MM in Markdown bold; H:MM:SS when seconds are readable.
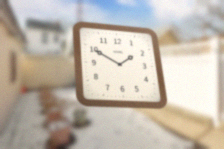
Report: **1:50**
